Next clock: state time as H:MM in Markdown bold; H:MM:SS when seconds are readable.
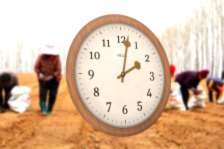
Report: **2:02**
